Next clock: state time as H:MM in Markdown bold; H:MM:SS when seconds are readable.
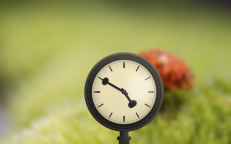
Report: **4:50**
